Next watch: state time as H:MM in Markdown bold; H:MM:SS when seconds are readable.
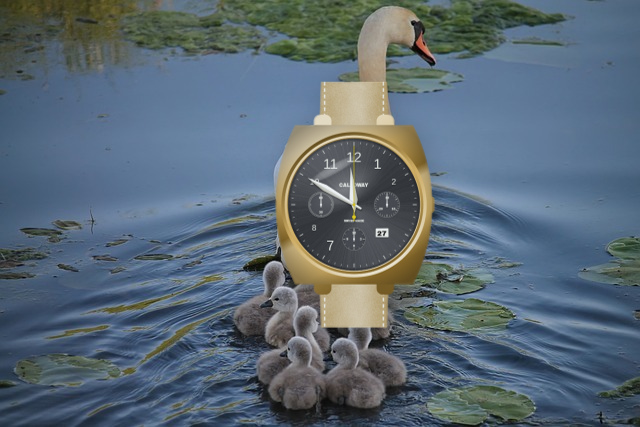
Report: **11:50**
